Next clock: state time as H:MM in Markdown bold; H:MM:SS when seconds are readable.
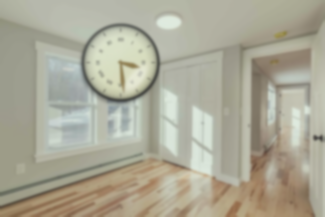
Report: **3:29**
